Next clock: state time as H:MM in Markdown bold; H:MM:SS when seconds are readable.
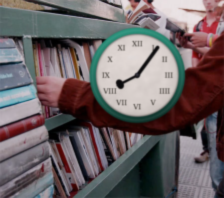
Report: **8:06**
